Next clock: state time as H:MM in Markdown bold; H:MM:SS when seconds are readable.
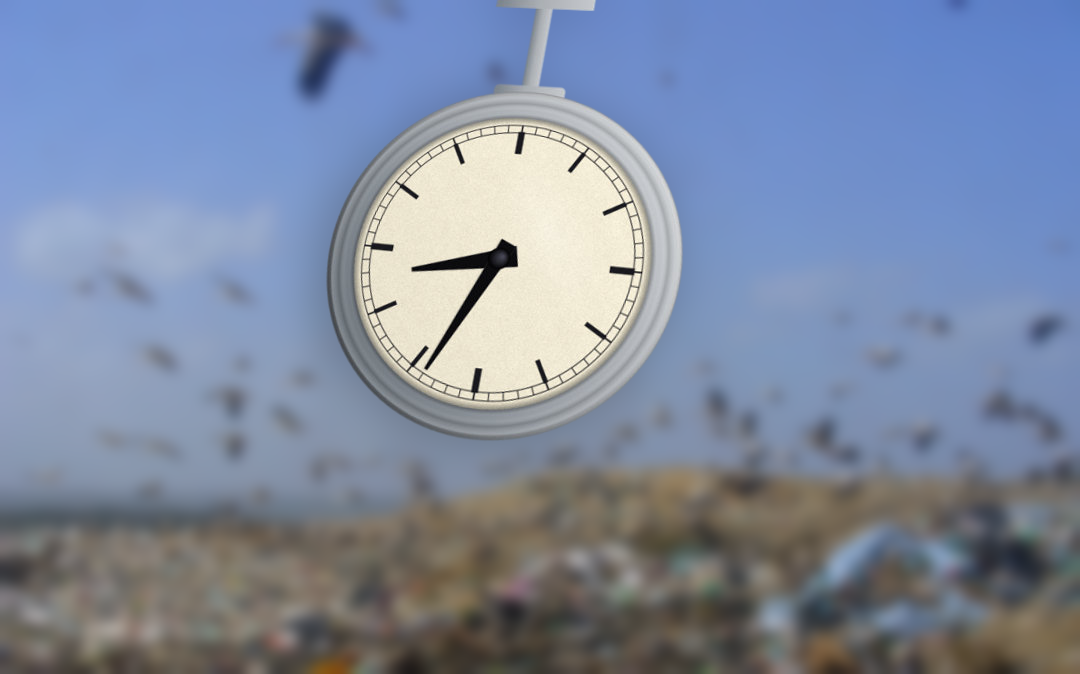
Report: **8:34**
